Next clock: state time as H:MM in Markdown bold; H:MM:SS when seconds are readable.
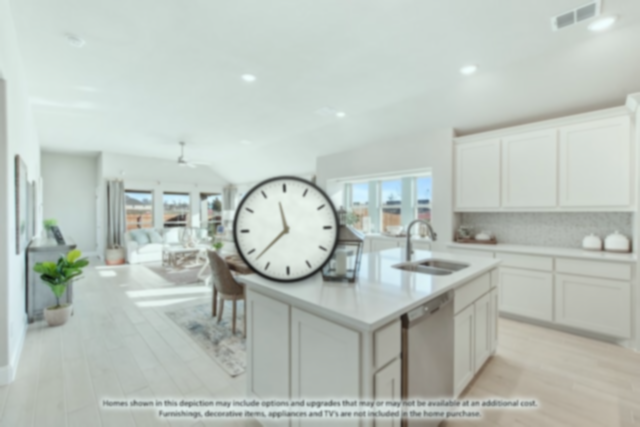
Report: **11:38**
